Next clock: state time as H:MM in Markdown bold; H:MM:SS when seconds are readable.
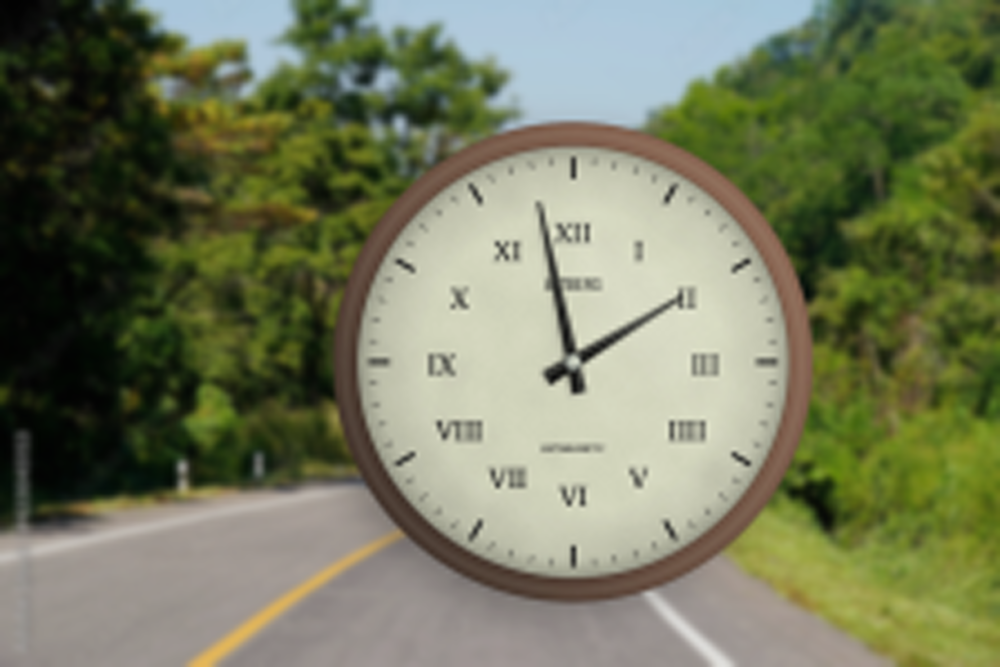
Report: **1:58**
